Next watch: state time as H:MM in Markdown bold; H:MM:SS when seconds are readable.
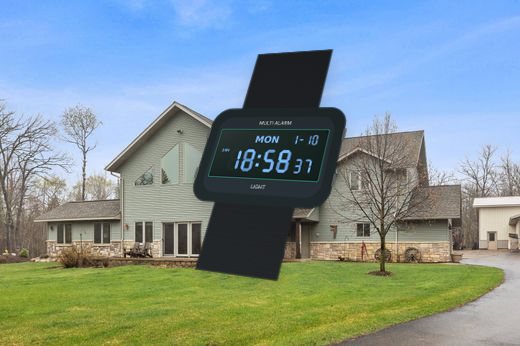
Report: **18:58:37**
